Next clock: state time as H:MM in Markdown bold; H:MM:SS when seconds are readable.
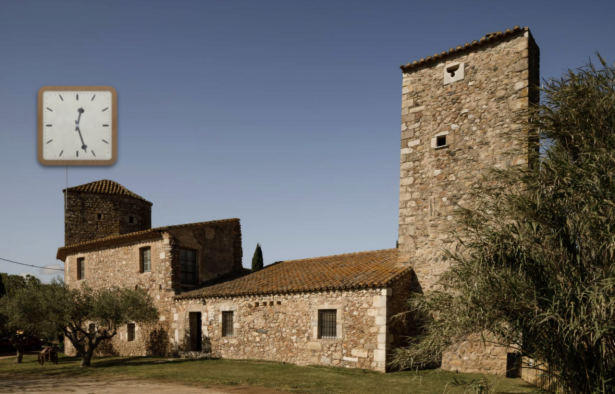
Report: **12:27**
